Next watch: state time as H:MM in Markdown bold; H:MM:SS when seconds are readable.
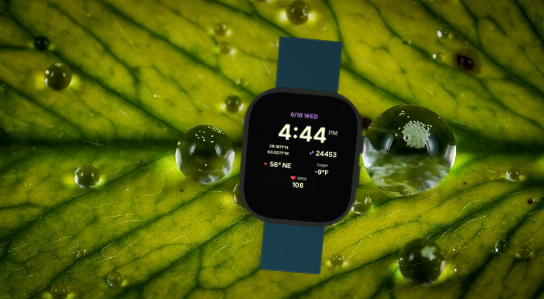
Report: **4:44**
